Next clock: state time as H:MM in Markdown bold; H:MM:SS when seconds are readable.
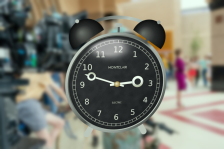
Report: **2:48**
